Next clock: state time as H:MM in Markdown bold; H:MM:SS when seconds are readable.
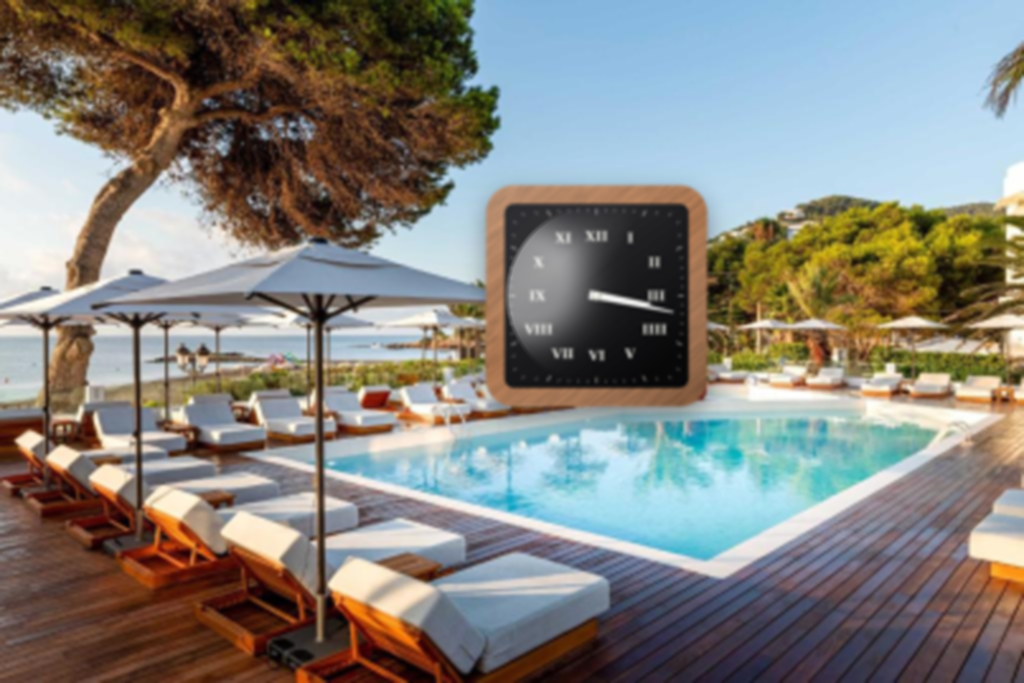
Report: **3:17**
